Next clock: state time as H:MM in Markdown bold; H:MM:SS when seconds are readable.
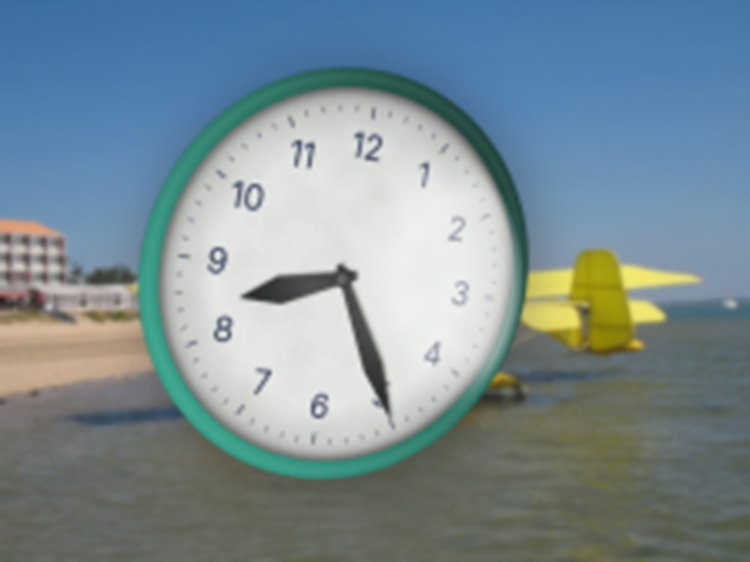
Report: **8:25**
